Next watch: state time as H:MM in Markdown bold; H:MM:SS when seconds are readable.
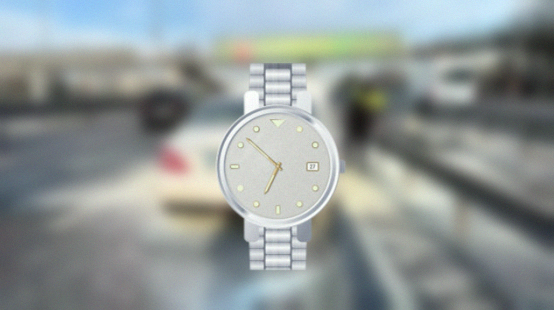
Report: **6:52**
